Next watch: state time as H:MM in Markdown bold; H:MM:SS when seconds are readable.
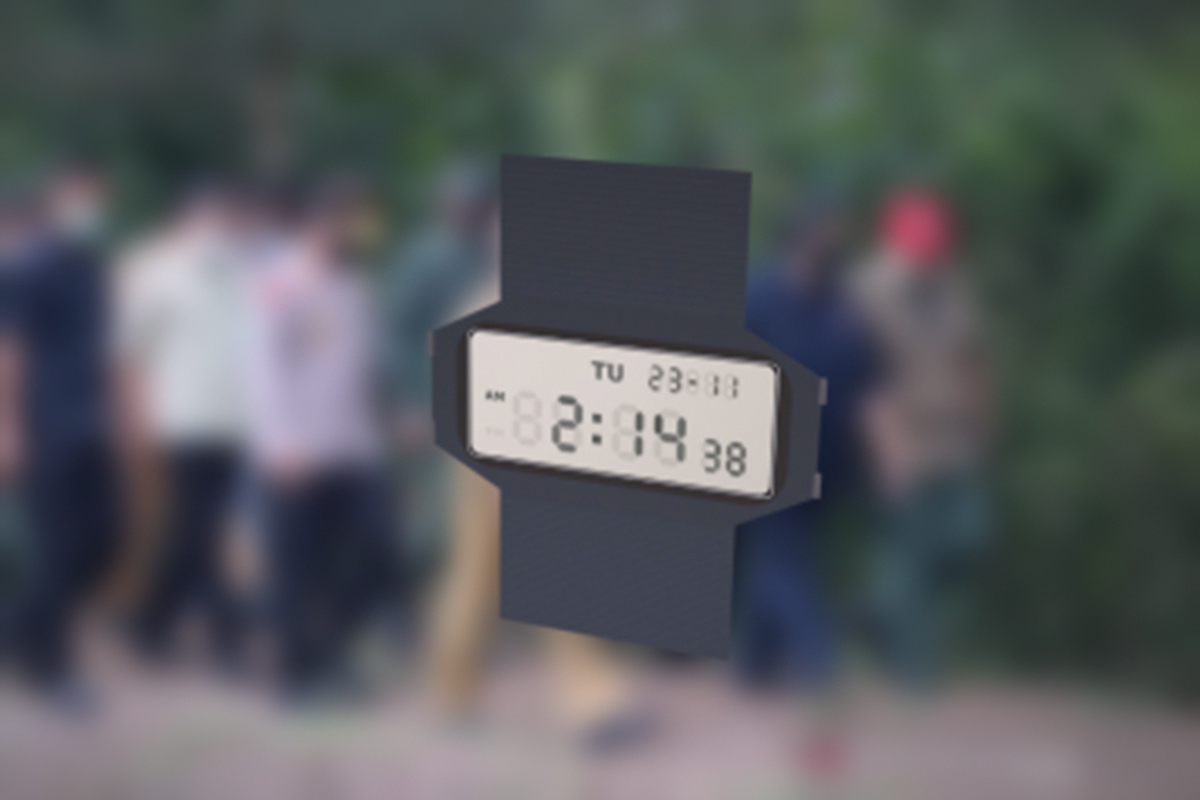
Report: **2:14:38**
